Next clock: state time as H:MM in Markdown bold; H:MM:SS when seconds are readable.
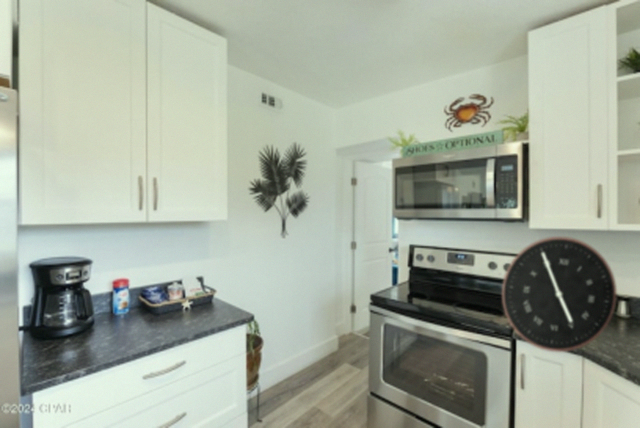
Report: **4:55**
